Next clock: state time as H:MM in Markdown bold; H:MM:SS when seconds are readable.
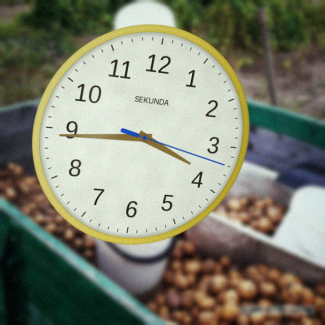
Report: **3:44:17**
